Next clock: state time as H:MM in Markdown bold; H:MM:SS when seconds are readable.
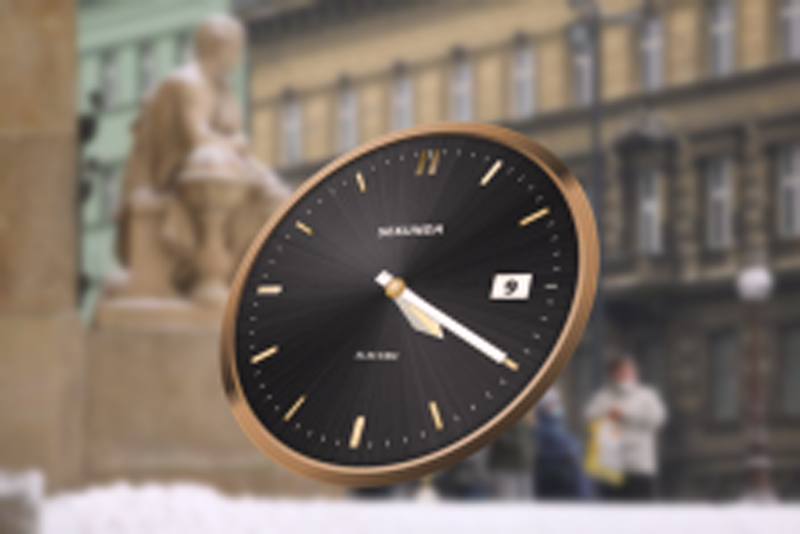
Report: **4:20**
